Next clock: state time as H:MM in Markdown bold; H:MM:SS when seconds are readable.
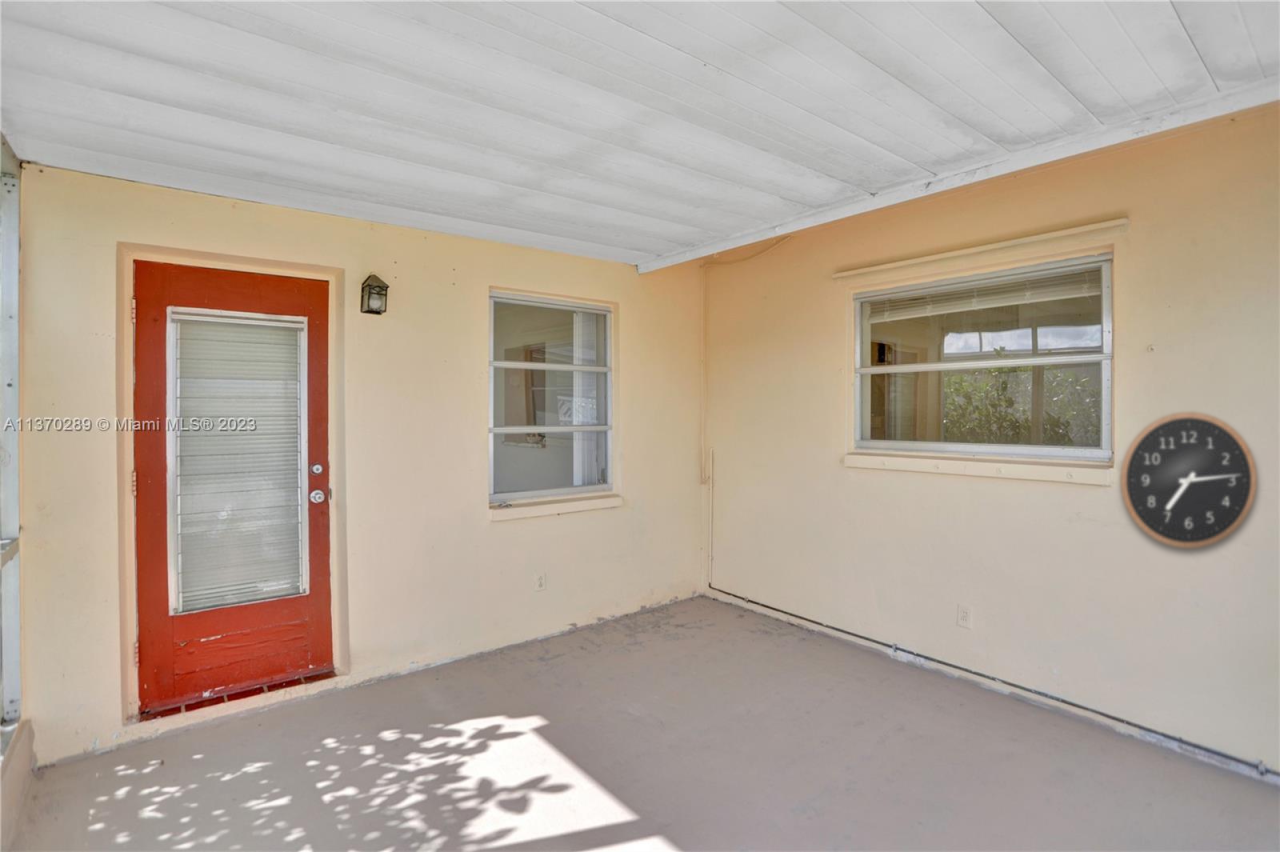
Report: **7:14**
